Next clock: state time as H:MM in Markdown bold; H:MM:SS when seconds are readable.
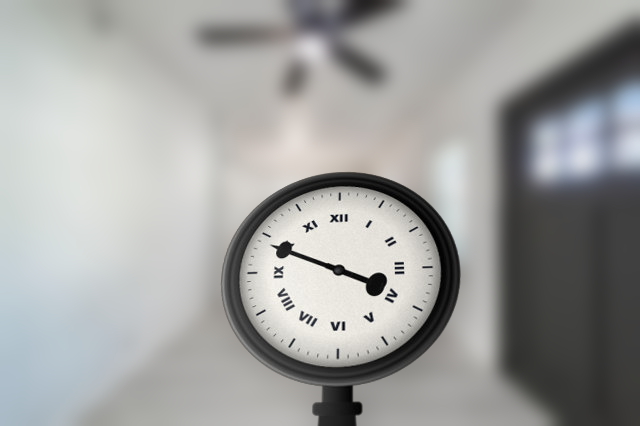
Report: **3:49**
